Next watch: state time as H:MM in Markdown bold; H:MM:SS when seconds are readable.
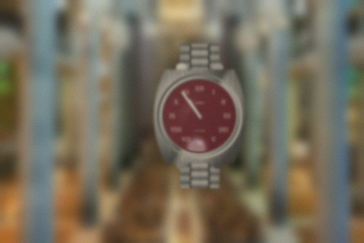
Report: **10:54**
